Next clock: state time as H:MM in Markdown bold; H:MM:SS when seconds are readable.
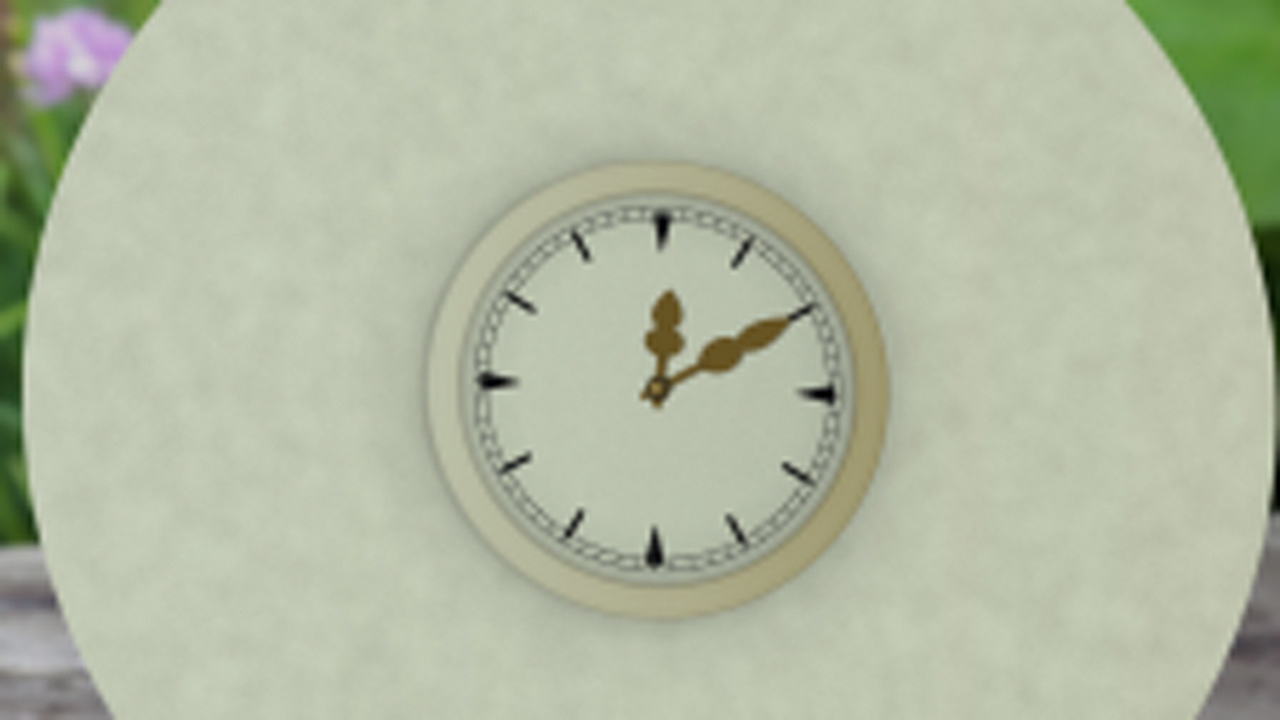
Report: **12:10**
